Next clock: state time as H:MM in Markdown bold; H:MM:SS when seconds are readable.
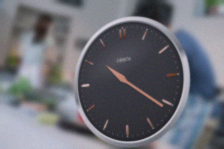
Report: **10:21**
